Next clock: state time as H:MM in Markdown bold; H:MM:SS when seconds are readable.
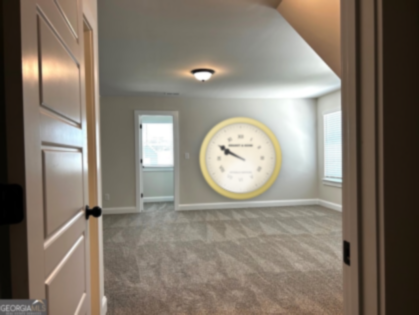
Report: **9:50**
